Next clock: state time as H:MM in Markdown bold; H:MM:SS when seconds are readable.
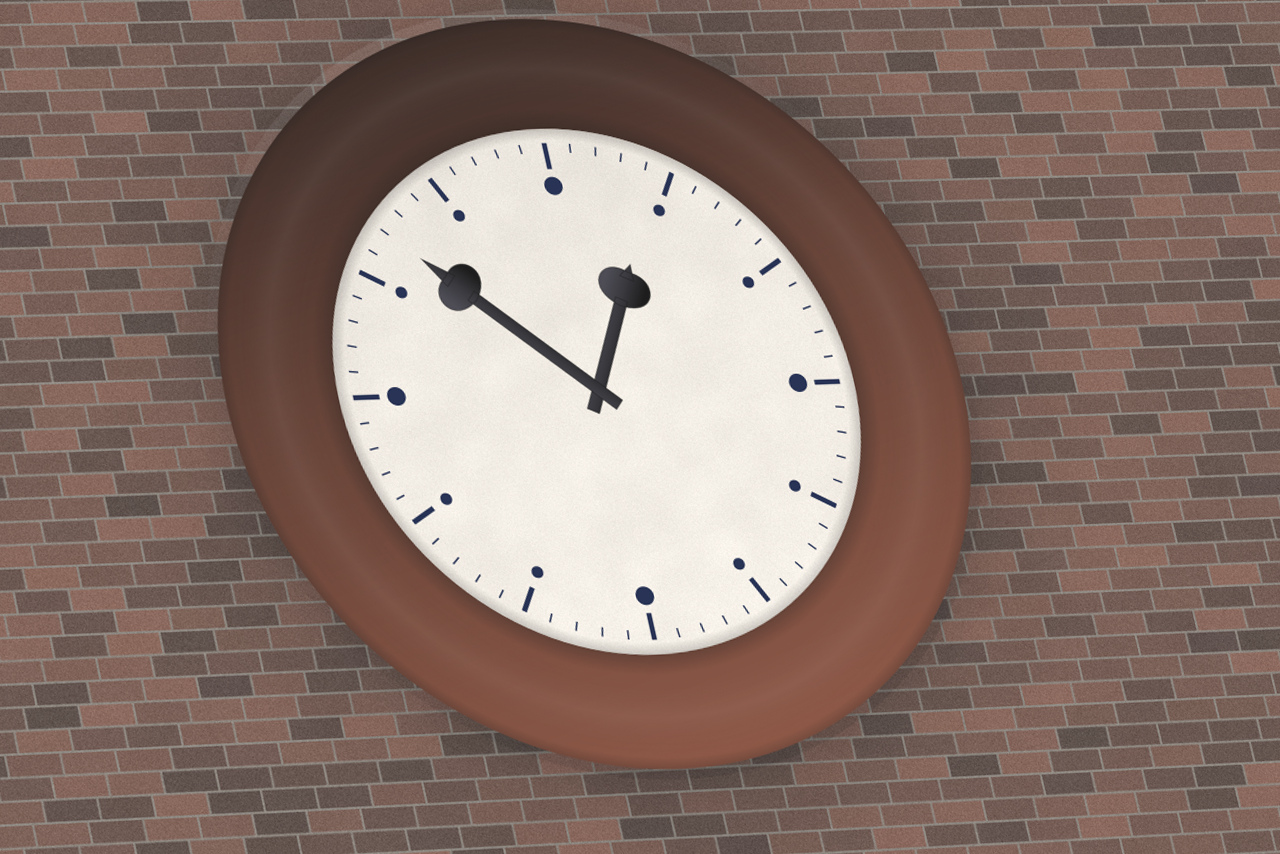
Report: **12:52**
